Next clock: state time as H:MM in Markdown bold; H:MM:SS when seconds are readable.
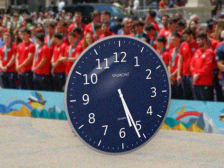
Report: **5:26**
